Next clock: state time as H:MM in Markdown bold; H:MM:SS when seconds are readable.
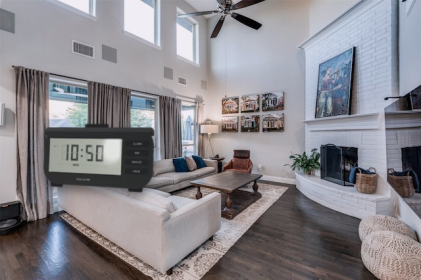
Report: **10:50**
